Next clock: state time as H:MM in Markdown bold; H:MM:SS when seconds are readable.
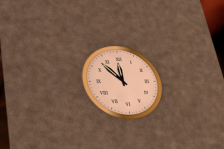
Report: **11:53**
